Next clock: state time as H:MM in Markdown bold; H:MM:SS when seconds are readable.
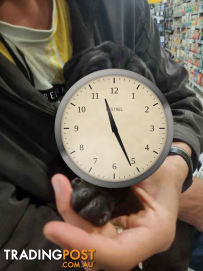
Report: **11:26**
